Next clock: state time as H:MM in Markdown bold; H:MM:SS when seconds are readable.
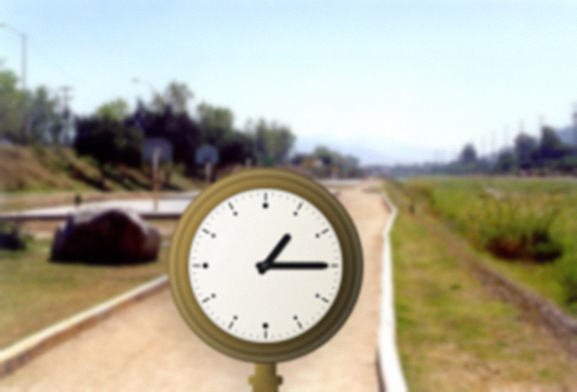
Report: **1:15**
